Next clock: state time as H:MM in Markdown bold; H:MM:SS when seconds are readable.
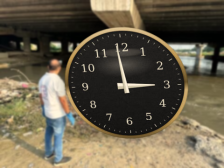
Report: **2:59**
